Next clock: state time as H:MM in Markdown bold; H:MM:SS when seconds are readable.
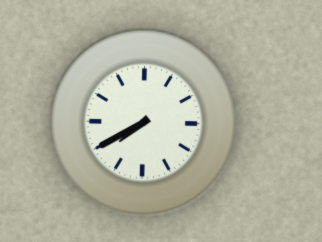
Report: **7:40**
